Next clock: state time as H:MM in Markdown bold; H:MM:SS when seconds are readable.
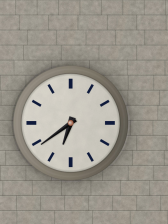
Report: **6:39**
